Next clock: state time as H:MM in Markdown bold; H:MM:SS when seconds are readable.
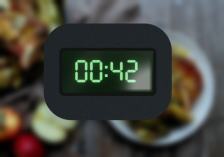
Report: **0:42**
